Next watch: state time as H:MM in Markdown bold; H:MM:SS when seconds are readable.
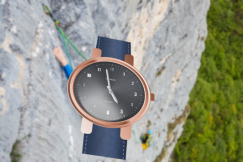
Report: **4:58**
